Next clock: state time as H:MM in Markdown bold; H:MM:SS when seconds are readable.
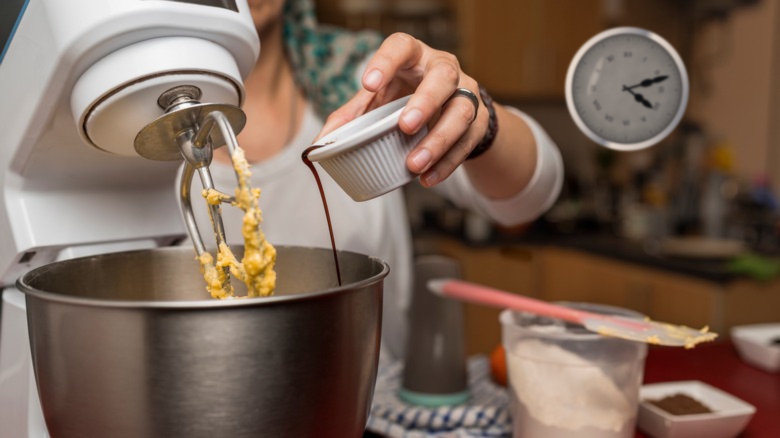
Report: **4:12**
